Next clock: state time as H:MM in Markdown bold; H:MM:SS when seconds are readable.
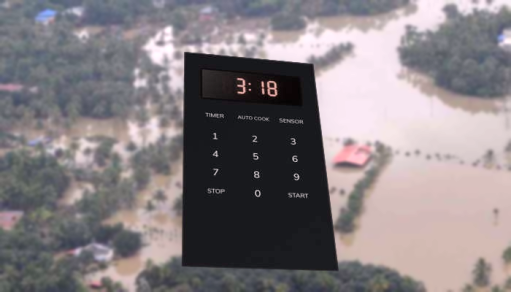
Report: **3:18**
